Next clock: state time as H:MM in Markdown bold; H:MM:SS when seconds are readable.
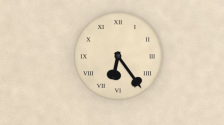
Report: **6:24**
